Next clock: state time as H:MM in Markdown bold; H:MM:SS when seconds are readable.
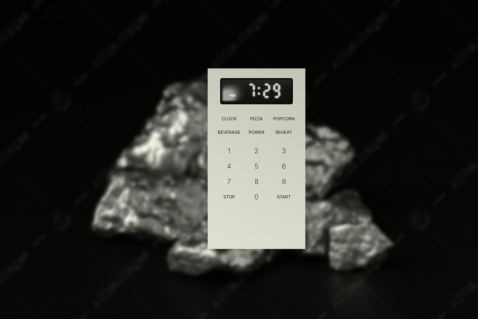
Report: **7:29**
